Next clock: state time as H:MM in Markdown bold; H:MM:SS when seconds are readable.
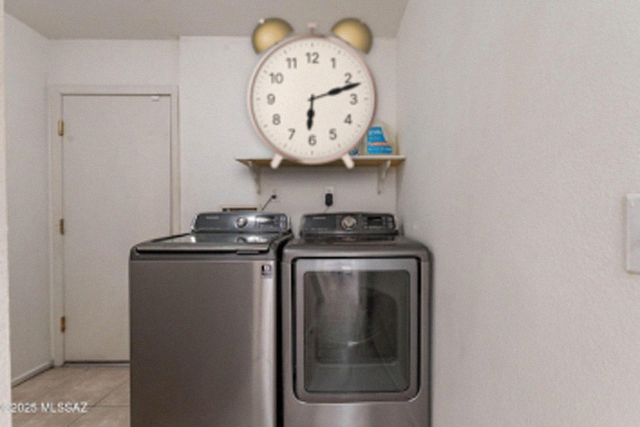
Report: **6:12**
